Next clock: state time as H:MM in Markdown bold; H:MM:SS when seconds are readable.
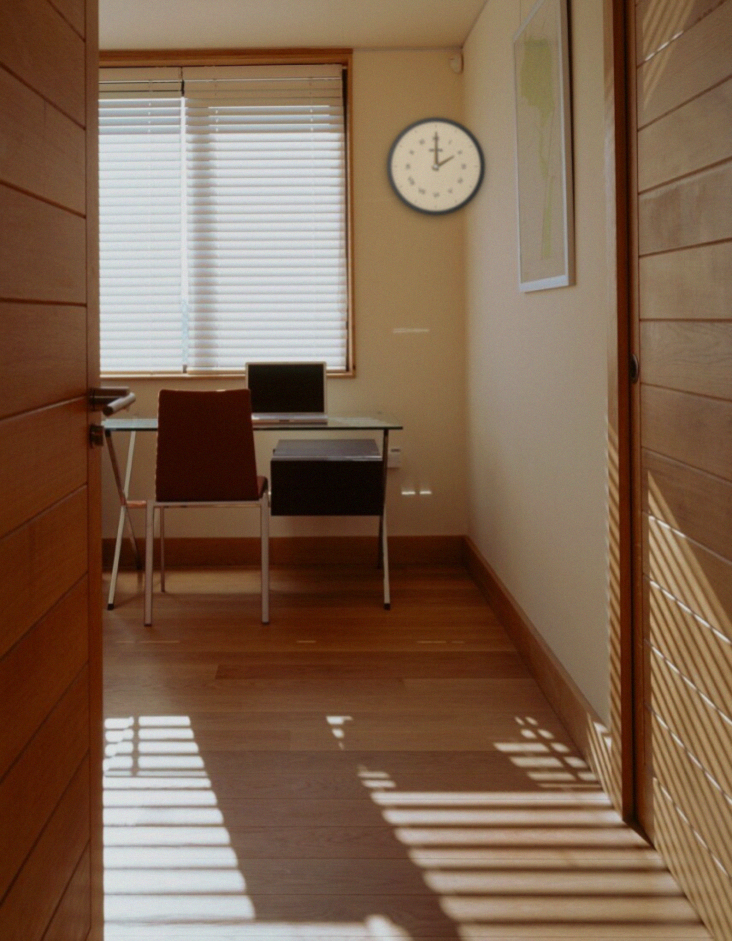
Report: **2:00**
